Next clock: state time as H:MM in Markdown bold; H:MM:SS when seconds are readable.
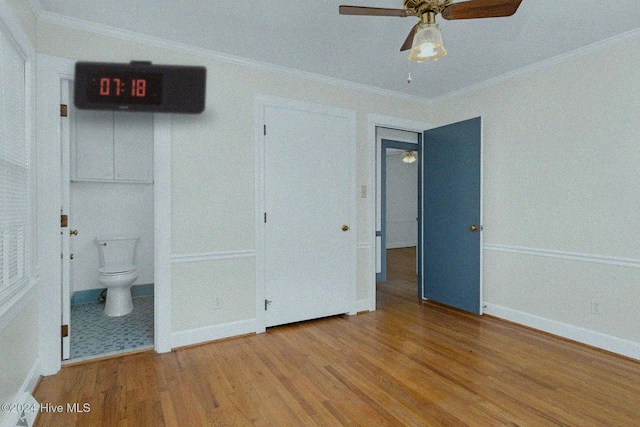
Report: **7:18**
